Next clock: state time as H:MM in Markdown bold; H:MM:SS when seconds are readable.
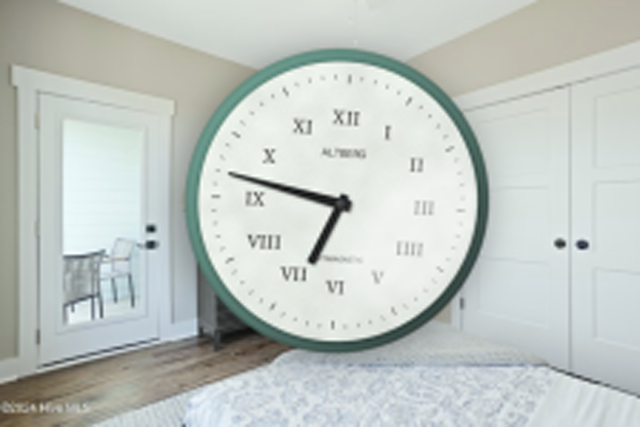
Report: **6:47**
